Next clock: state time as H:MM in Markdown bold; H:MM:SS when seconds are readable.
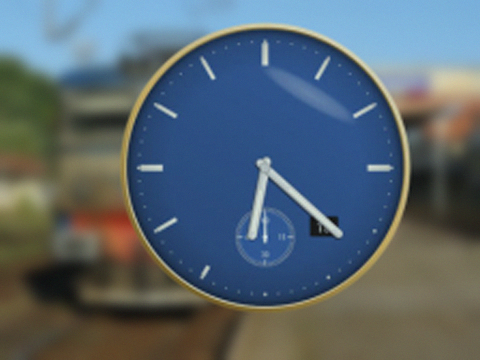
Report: **6:22**
